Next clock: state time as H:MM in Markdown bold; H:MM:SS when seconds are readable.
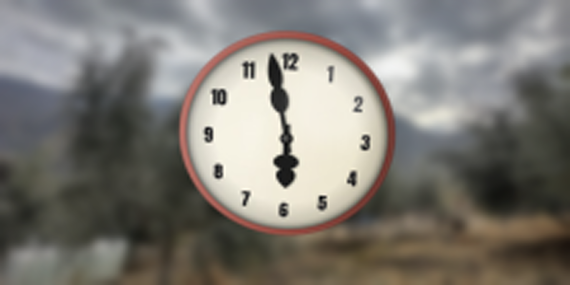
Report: **5:58**
